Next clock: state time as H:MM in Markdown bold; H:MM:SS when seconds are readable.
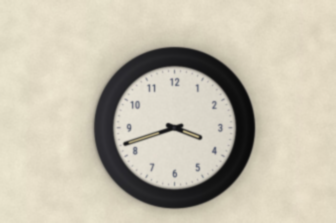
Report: **3:42**
